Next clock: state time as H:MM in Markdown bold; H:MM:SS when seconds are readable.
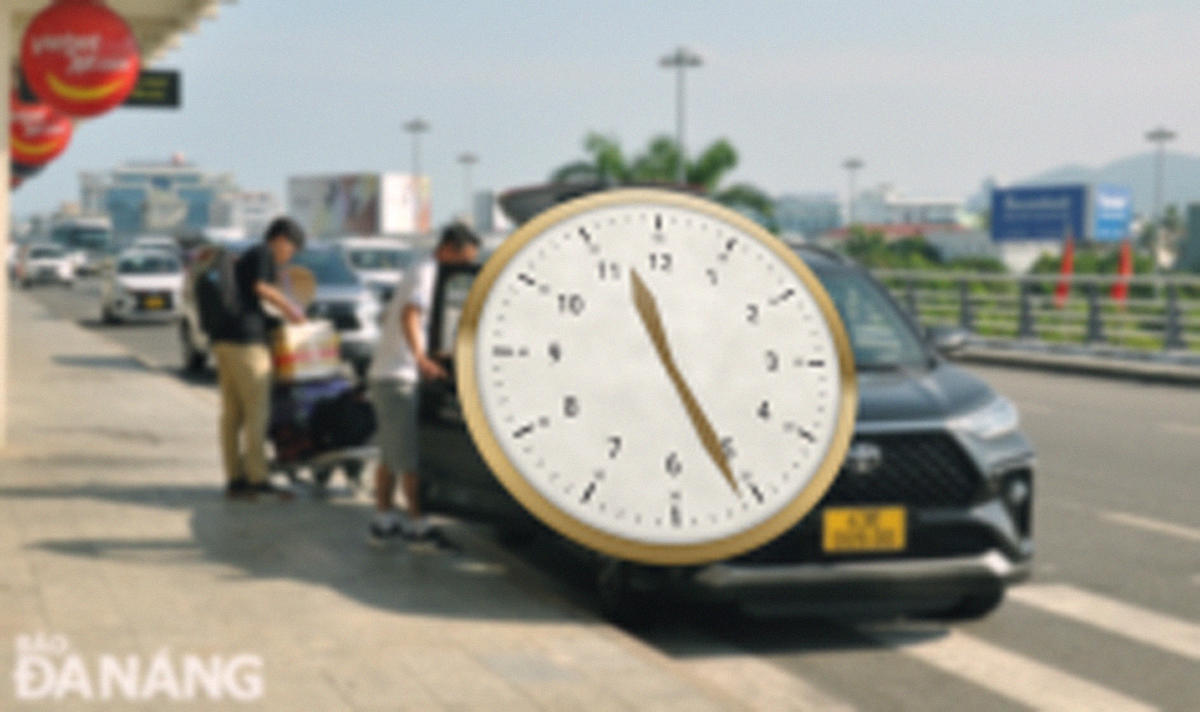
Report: **11:26**
